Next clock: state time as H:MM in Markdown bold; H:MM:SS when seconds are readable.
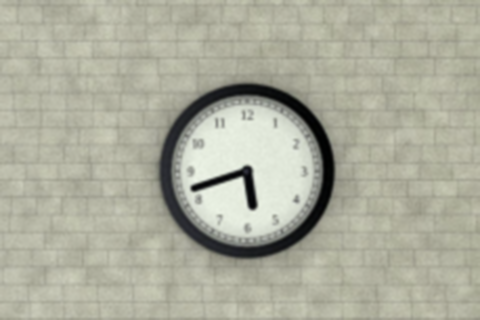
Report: **5:42**
